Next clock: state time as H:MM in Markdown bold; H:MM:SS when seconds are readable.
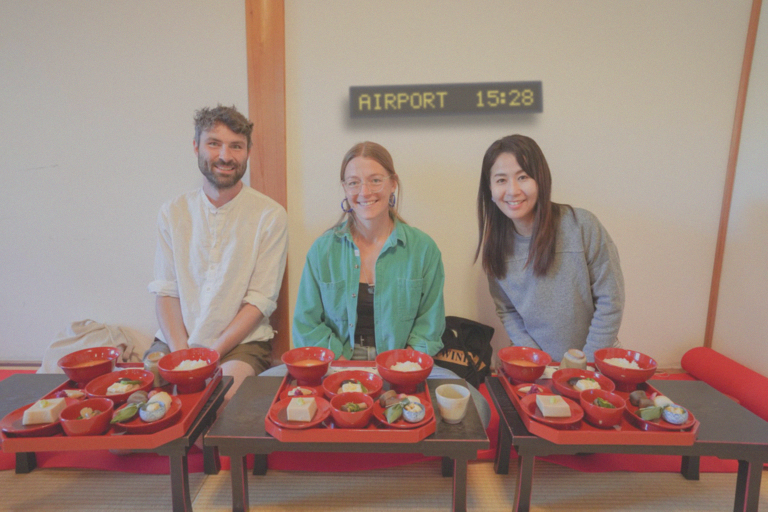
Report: **15:28**
